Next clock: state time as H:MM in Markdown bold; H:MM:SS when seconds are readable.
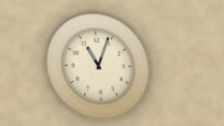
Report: **11:04**
